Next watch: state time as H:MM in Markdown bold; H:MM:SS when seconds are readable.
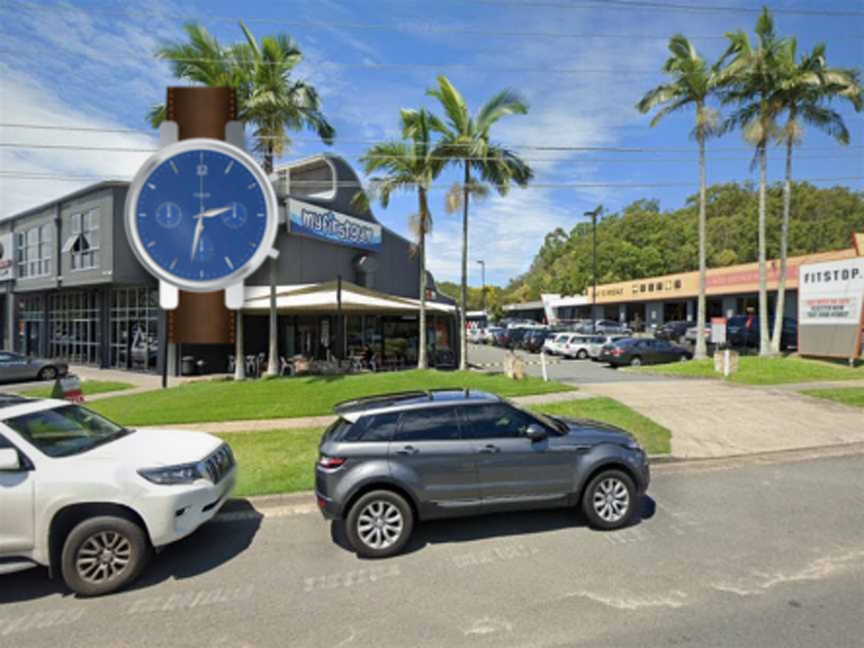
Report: **2:32**
